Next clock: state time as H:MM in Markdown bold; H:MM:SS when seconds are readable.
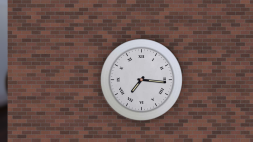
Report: **7:16**
